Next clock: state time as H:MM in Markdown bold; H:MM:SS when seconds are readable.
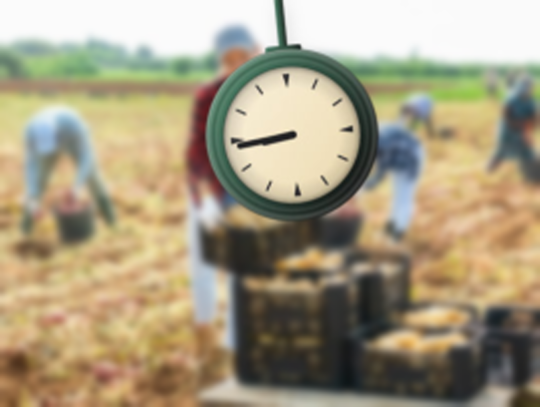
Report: **8:44**
